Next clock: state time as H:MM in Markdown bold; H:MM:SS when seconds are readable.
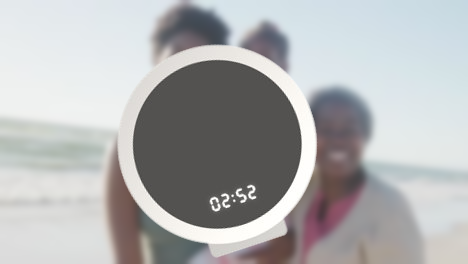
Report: **2:52**
